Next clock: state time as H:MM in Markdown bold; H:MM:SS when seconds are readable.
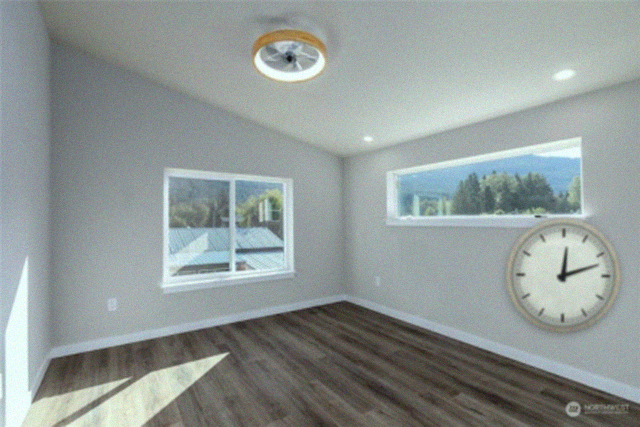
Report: **12:12**
